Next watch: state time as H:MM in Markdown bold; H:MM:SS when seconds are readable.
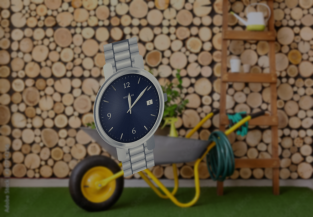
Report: **12:09**
